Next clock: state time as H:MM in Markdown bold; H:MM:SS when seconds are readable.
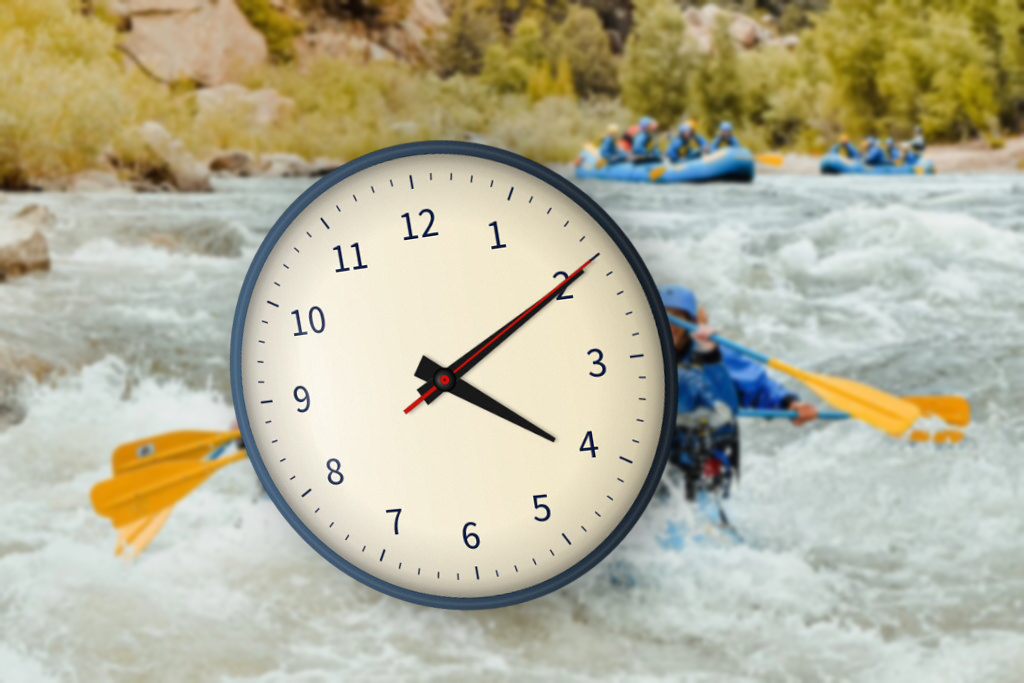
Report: **4:10:10**
